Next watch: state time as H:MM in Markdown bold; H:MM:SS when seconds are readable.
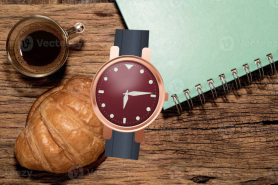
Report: **6:14**
